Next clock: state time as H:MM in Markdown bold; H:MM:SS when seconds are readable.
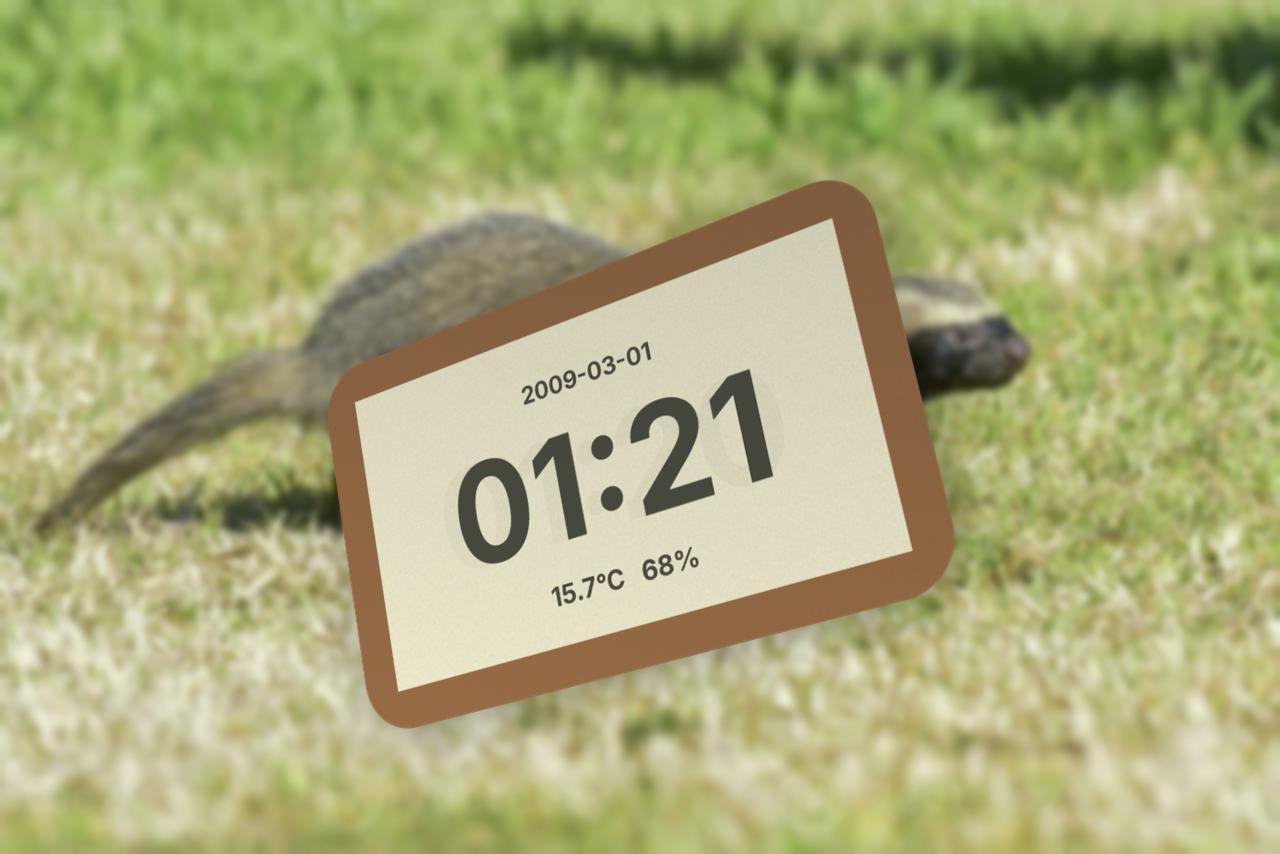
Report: **1:21**
